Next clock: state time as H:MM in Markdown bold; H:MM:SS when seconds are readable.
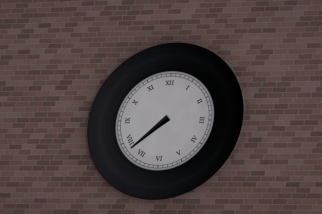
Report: **7:38**
